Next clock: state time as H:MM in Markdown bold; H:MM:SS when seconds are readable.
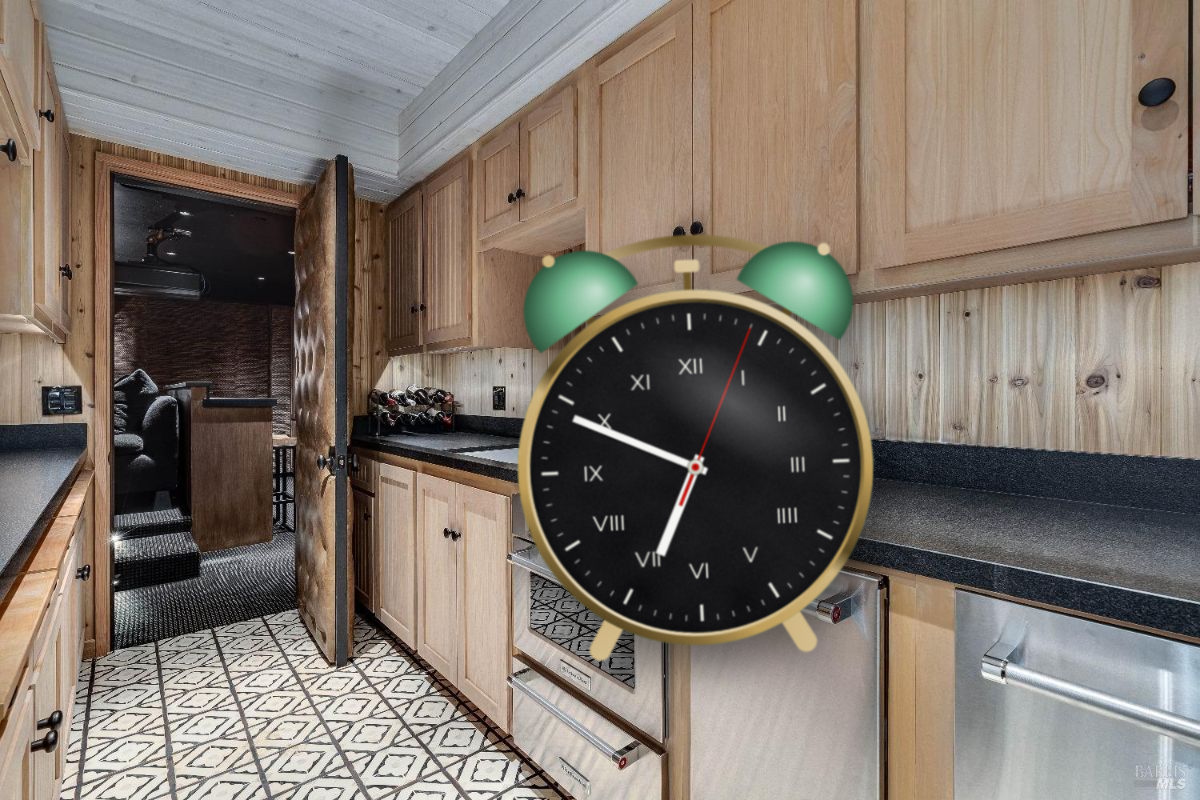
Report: **6:49:04**
